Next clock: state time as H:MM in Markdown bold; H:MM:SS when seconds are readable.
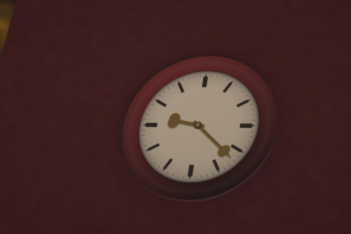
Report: **9:22**
